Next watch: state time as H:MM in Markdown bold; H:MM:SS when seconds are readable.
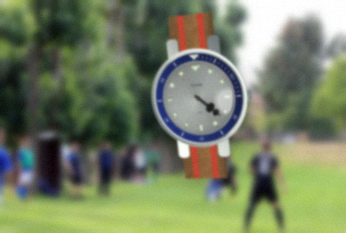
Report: **4:22**
